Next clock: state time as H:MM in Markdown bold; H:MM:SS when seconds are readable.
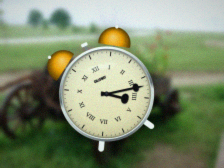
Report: **4:17**
